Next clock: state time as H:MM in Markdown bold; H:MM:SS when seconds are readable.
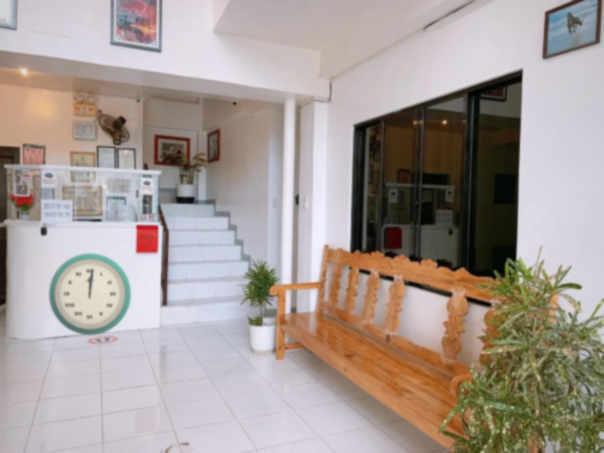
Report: **12:01**
